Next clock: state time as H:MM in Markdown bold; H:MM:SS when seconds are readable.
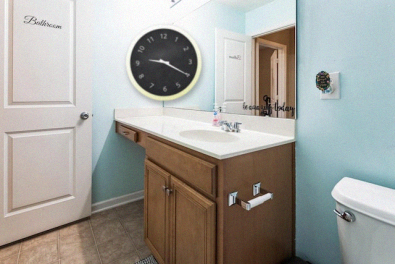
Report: **9:20**
